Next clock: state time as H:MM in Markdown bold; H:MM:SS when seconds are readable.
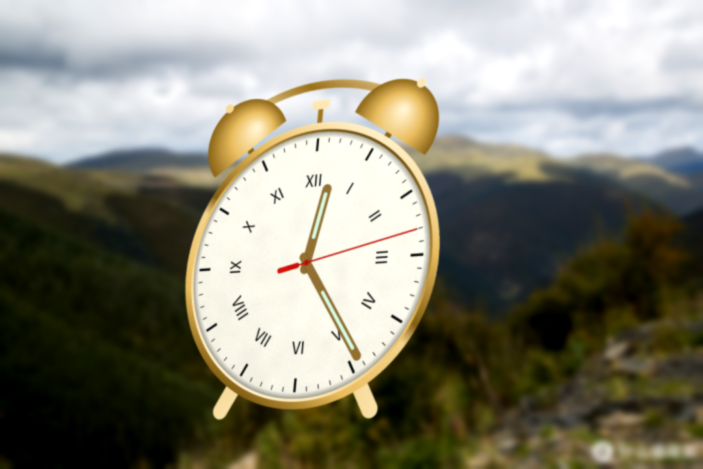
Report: **12:24:13**
